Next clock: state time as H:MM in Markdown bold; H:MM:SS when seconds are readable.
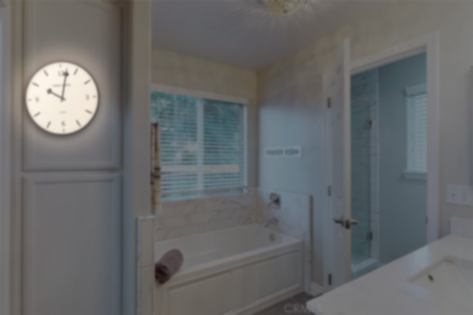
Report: **10:02**
